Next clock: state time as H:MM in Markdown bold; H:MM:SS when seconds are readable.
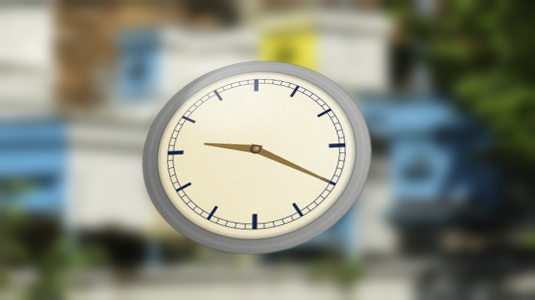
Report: **9:20**
